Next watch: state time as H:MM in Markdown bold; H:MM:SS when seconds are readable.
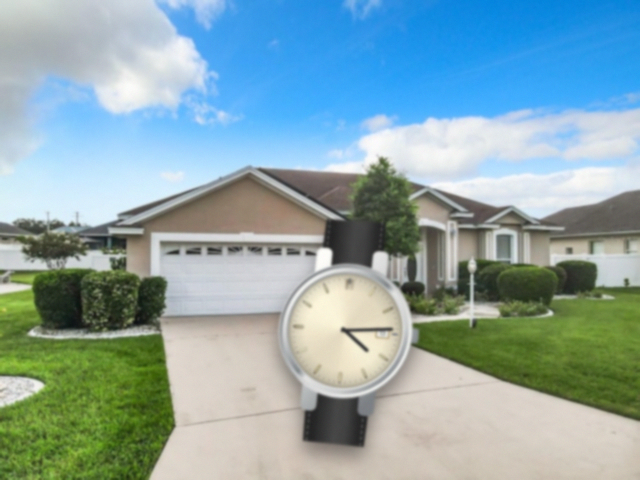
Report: **4:14**
